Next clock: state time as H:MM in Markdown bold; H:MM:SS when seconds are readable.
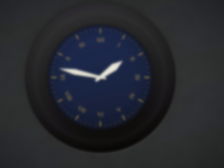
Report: **1:47**
